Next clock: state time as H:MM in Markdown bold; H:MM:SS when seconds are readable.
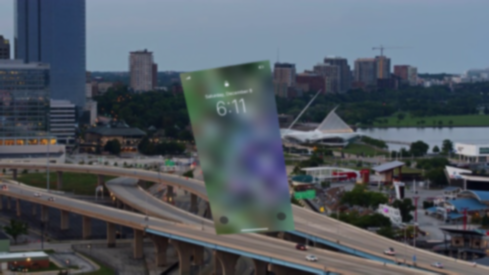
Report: **6:11**
